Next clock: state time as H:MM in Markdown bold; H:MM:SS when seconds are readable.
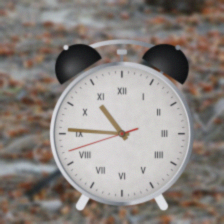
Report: **10:45:42**
